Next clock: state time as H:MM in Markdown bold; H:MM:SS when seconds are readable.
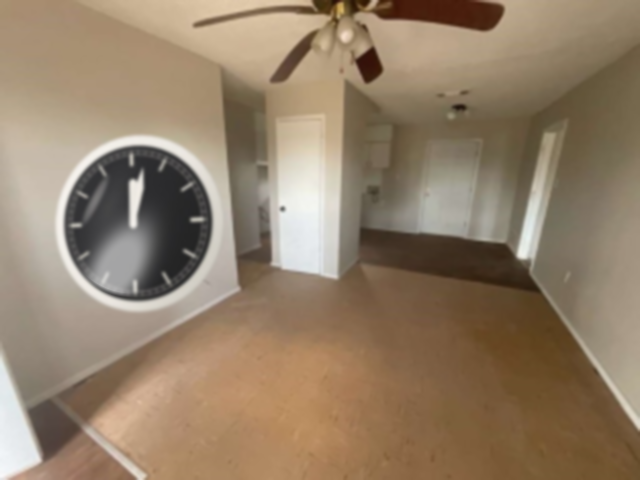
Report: **12:02**
